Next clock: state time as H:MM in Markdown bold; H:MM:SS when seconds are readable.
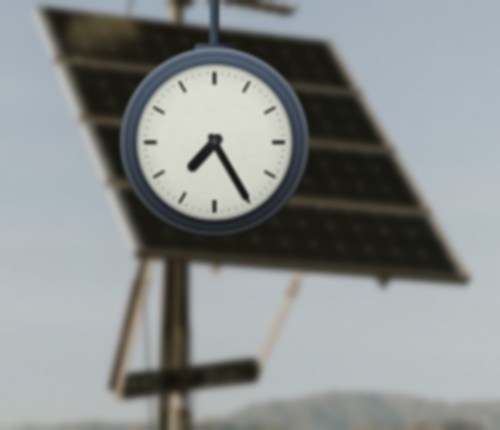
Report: **7:25**
